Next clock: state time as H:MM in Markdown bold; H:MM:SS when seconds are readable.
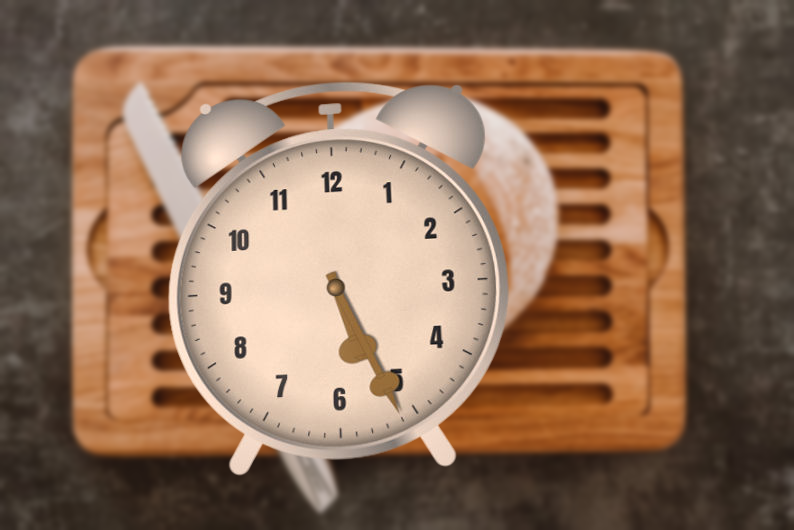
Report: **5:26**
